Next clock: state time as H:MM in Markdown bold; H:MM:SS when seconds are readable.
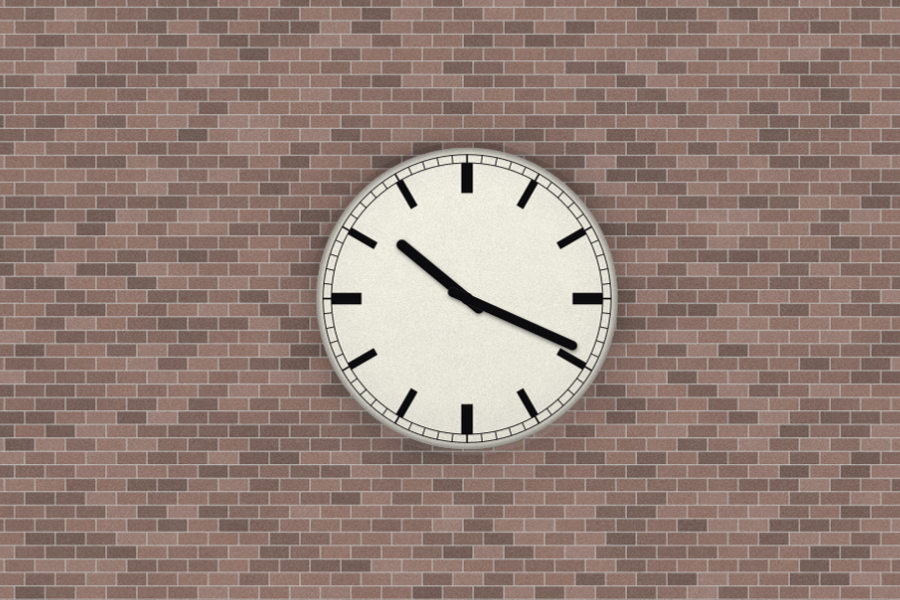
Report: **10:19**
